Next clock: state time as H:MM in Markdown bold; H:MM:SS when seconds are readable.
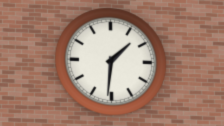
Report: **1:31**
